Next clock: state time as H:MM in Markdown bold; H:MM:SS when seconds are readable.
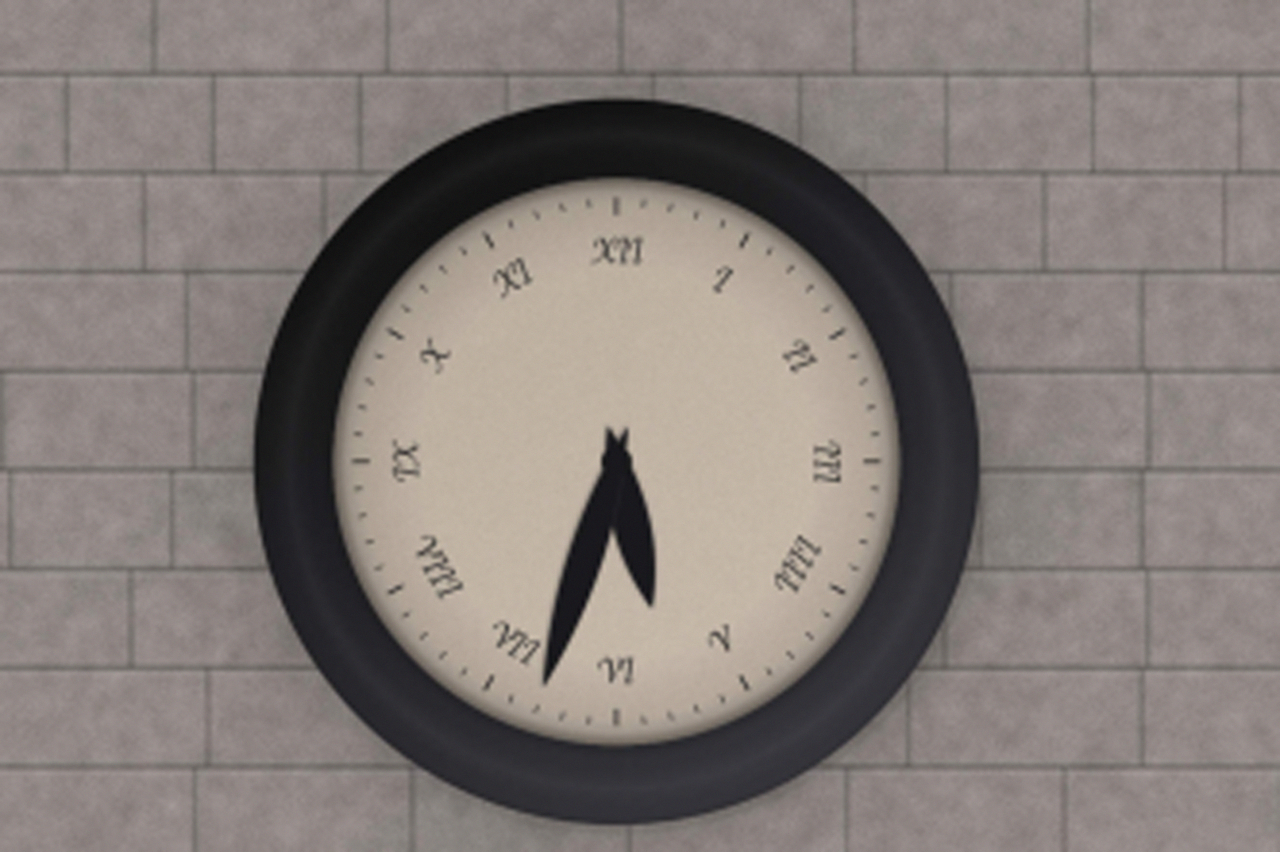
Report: **5:33**
